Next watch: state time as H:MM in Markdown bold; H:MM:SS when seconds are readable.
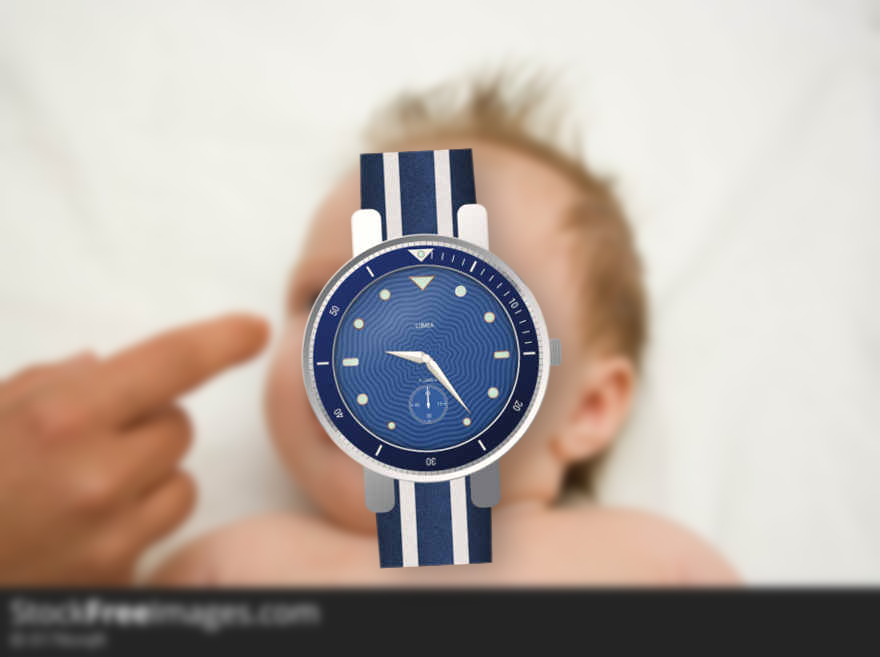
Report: **9:24**
